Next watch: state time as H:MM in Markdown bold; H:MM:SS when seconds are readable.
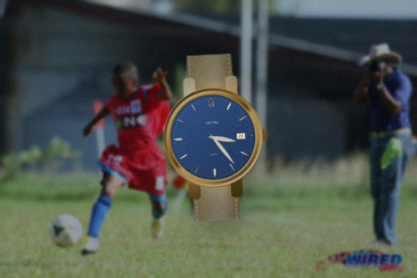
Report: **3:24**
